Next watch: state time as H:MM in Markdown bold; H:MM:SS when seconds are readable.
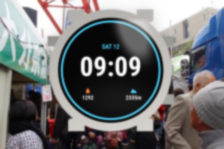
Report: **9:09**
